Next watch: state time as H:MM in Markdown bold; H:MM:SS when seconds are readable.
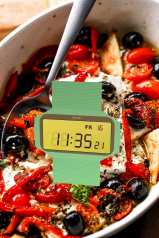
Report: **11:35:21**
